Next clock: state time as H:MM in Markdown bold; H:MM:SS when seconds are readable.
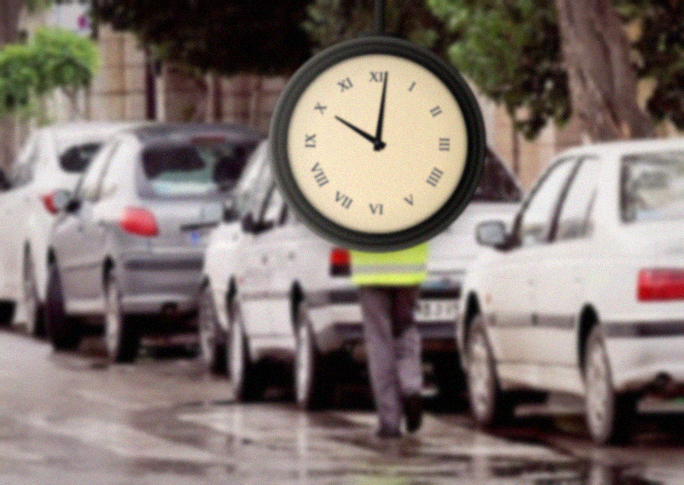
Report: **10:01**
